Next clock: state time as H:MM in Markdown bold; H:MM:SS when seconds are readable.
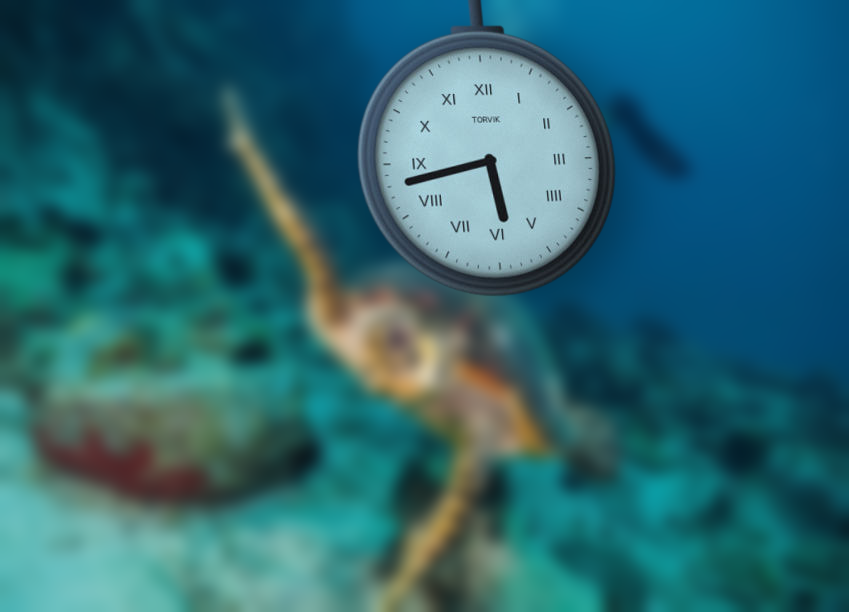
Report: **5:43**
